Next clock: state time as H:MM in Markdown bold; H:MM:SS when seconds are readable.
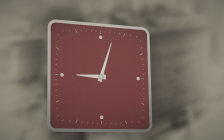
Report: **9:03**
